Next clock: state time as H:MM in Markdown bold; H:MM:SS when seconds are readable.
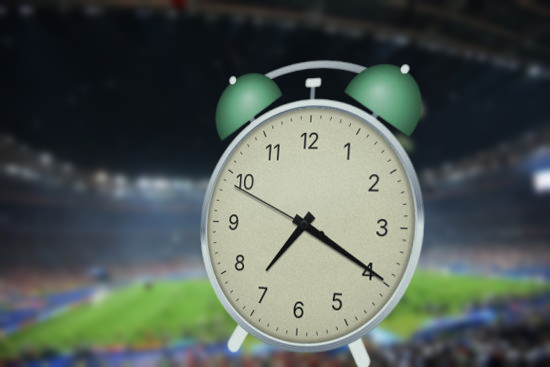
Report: **7:19:49**
